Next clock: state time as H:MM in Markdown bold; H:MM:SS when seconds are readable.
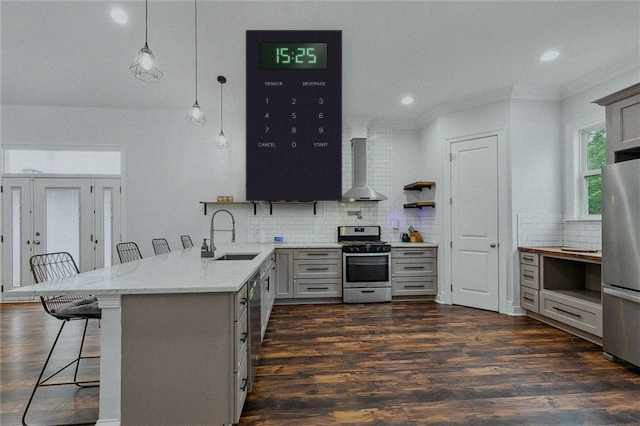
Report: **15:25**
